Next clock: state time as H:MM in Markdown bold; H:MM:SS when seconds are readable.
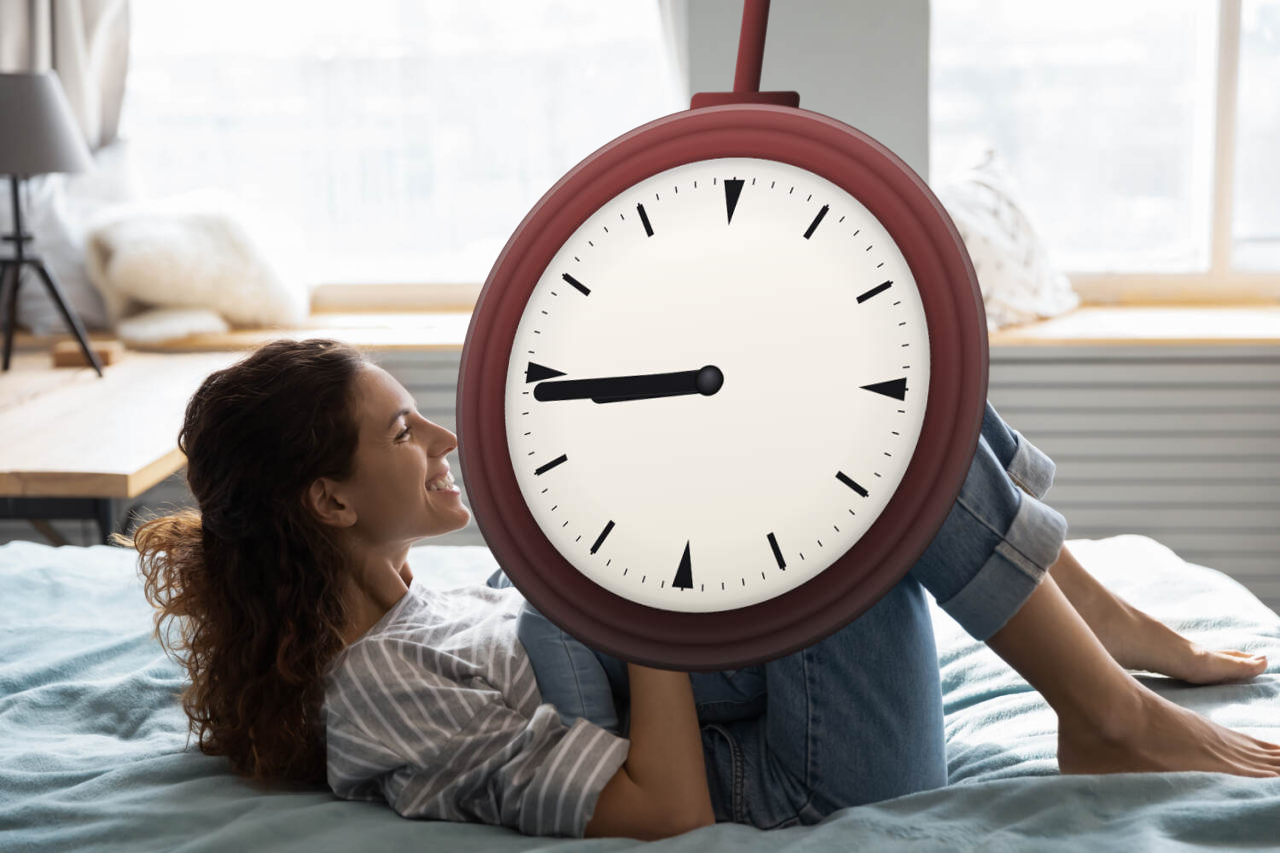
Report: **8:44**
